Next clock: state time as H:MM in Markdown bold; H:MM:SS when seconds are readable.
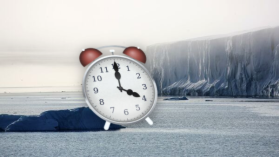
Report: **4:00**
